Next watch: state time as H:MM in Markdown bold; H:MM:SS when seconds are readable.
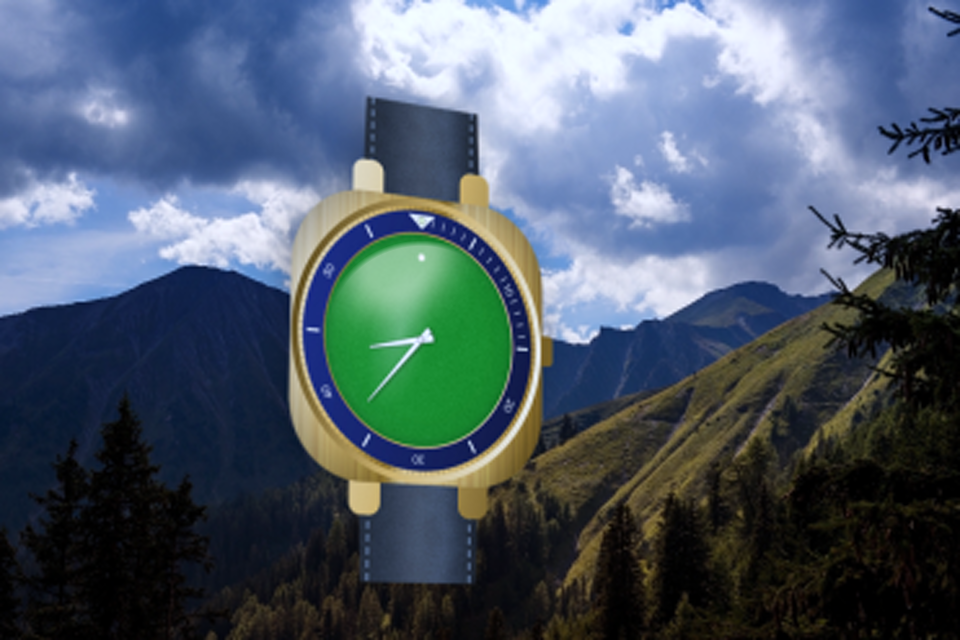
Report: **8:37**
